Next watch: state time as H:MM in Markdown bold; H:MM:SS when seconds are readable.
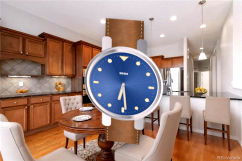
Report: **6:29**
